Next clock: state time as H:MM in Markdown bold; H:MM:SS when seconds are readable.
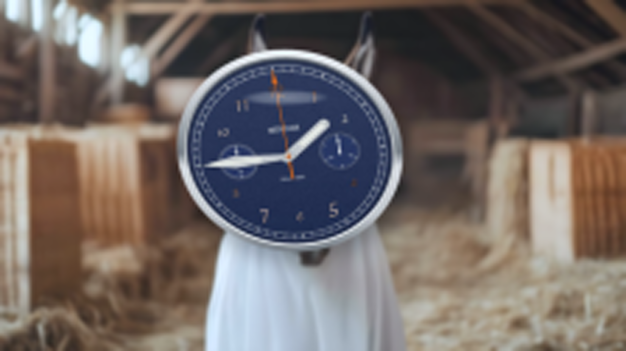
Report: **1:45**
